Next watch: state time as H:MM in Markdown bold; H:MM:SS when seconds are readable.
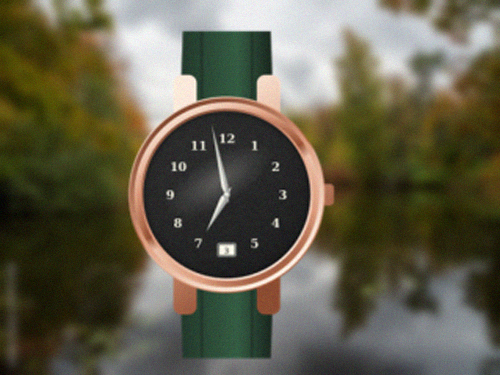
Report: **6:58**
